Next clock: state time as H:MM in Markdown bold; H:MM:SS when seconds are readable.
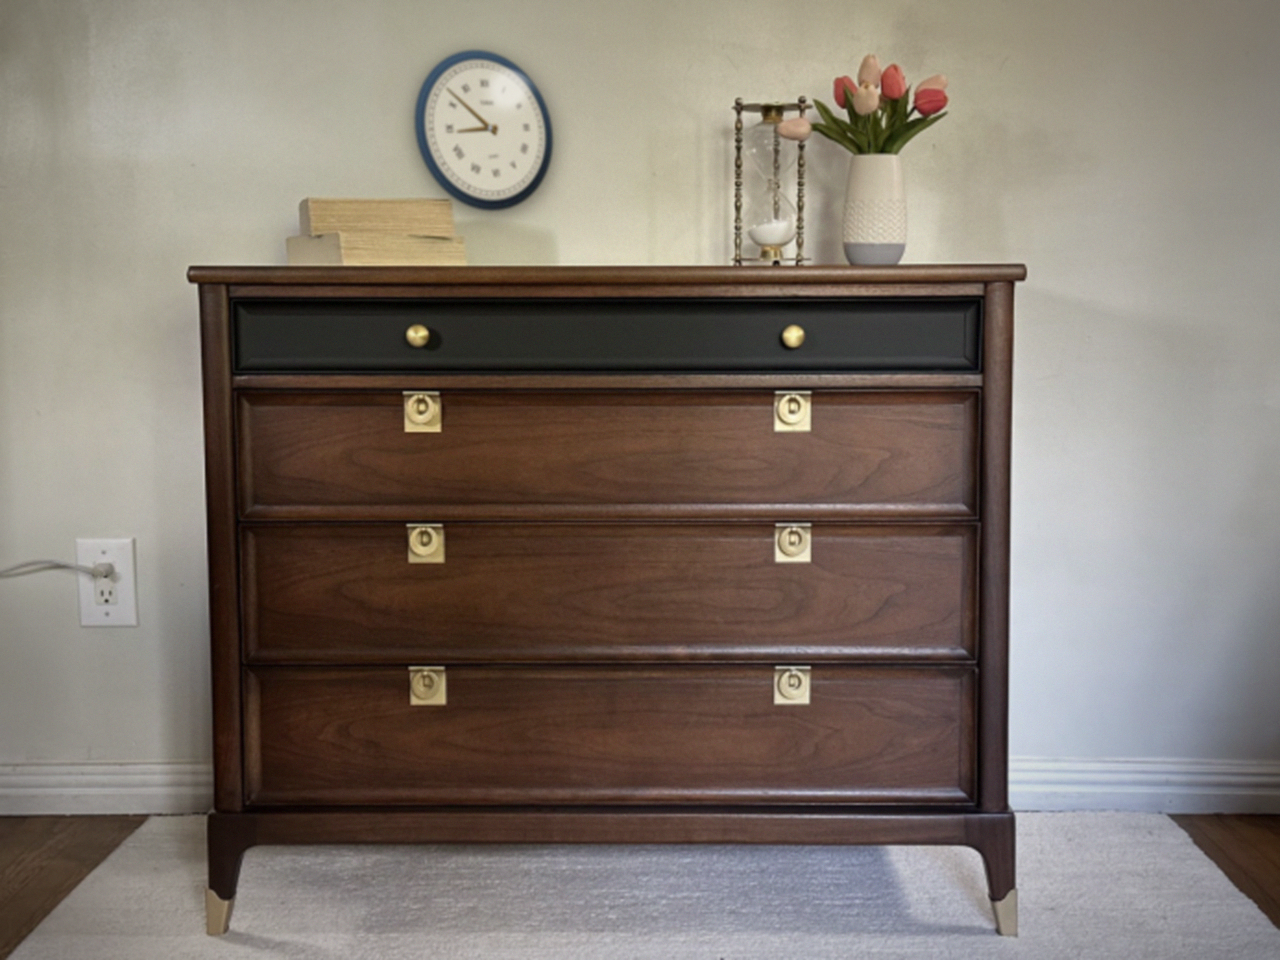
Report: **8:52**
